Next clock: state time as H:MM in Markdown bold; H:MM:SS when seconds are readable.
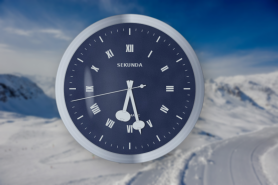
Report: **6:27:43**
